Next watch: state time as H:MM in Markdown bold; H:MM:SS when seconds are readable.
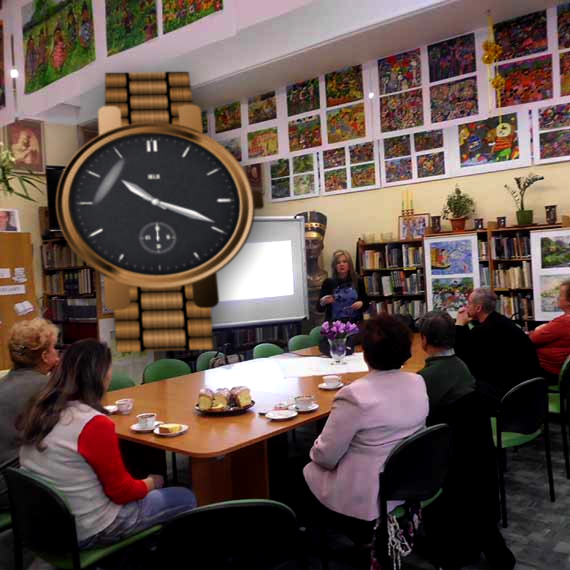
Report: **10:19**
